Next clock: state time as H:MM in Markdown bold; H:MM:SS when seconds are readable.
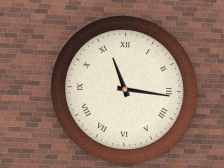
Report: **11:16**
